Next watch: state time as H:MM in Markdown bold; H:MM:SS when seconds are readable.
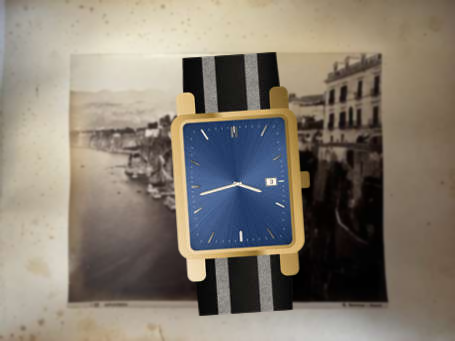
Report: **3:43**
